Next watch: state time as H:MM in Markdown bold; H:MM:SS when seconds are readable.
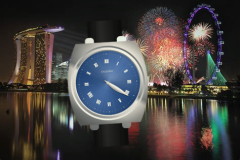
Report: **4:21**
